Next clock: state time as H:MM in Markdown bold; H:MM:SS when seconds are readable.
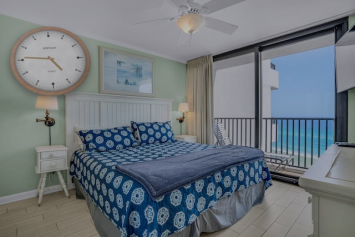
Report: **4:46**
